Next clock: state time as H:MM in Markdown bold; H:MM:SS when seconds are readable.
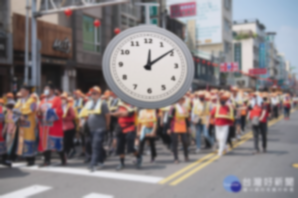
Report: **12:09**
